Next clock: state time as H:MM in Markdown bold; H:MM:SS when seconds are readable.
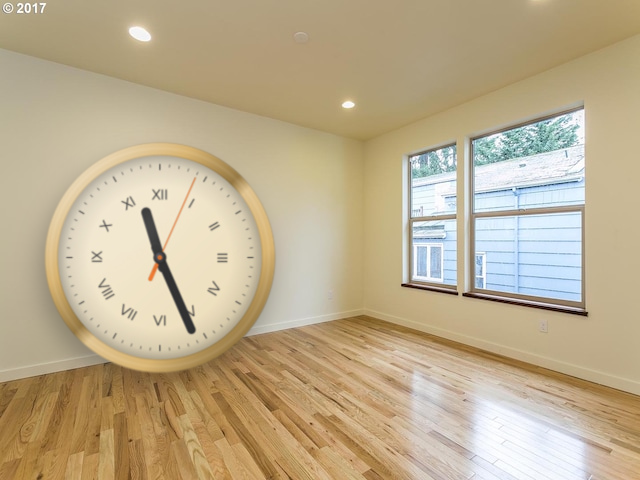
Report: **11:26:04**
